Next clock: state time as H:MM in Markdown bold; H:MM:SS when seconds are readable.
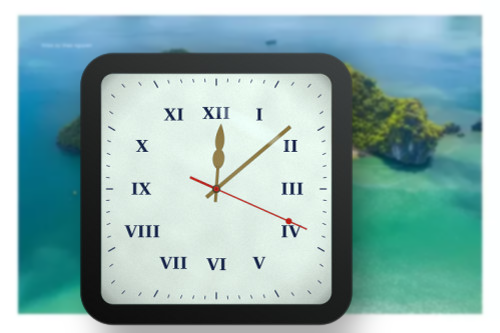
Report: **12:08:19**
